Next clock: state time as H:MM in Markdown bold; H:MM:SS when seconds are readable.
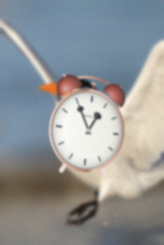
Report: **12:55**
